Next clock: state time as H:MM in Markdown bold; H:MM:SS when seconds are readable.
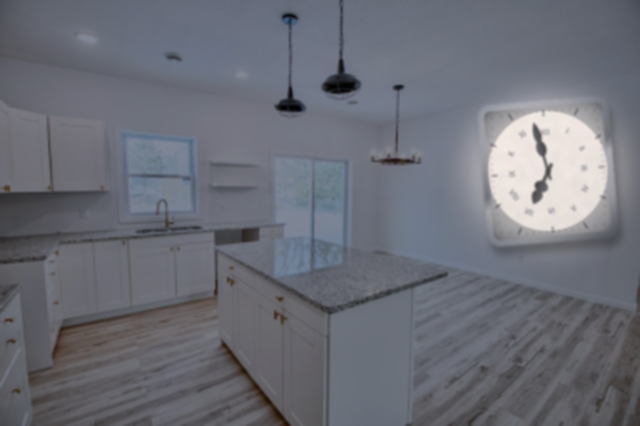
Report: **6:58**
